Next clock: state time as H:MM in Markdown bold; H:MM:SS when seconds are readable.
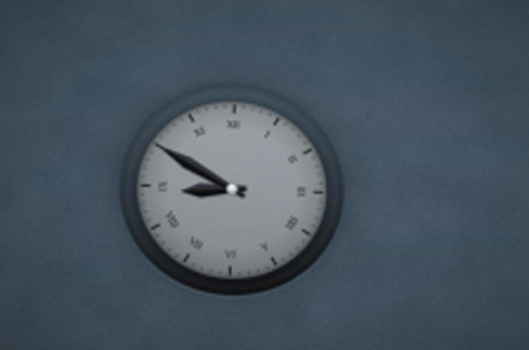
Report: **8:50**
